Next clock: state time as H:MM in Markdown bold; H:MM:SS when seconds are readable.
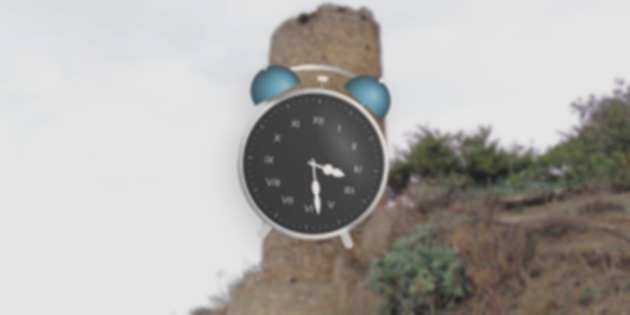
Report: **3:28**
